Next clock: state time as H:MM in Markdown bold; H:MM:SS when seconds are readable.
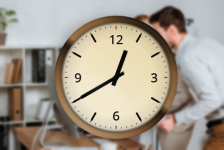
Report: **12:40**
